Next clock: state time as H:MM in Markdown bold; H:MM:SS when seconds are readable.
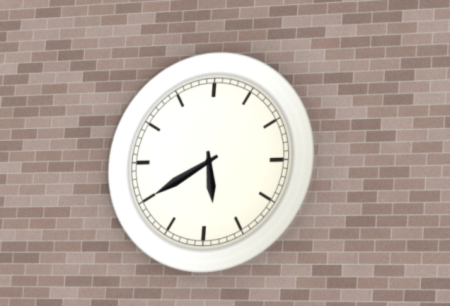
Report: **5:40**
